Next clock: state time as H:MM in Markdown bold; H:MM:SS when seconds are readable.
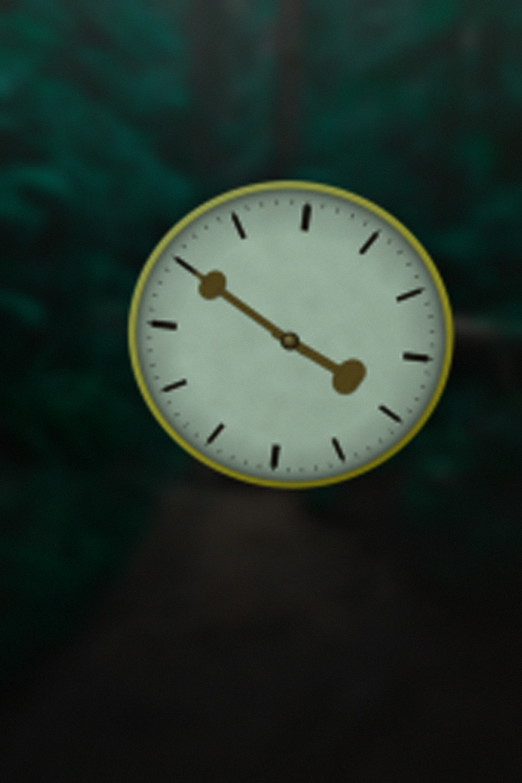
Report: **3:50**
